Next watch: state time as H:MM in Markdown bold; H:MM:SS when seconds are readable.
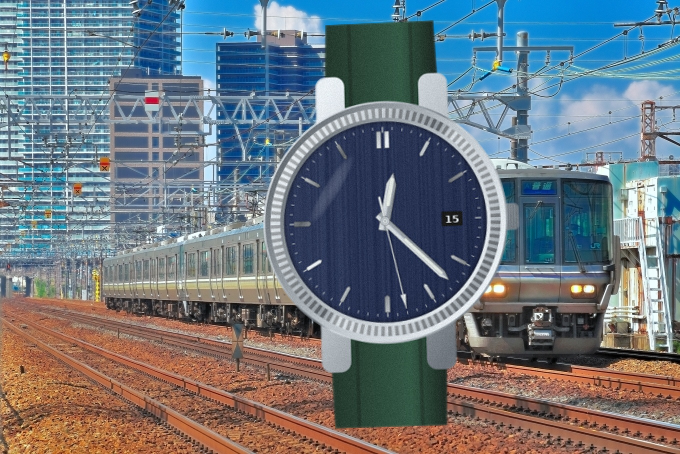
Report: **12:22:28**
